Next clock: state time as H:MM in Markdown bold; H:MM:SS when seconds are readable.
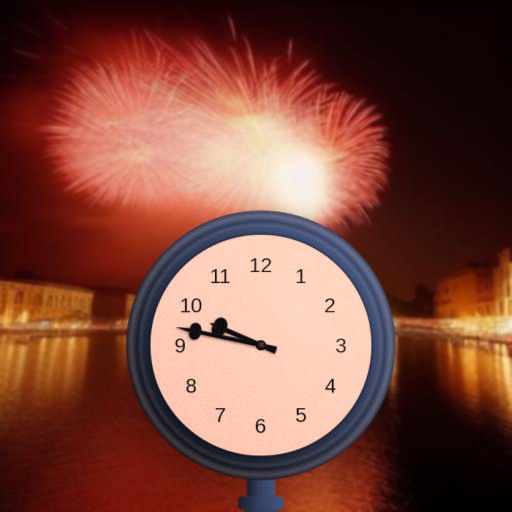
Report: **9:47**
